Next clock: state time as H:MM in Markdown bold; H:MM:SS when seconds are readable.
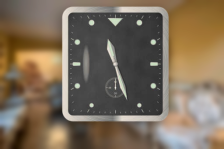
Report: **11:27**
